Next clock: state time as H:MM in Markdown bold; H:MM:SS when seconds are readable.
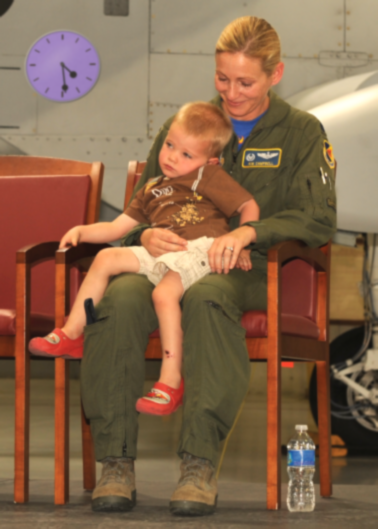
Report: **4:29**
